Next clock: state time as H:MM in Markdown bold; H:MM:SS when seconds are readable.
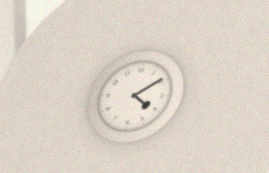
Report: **4:09**
